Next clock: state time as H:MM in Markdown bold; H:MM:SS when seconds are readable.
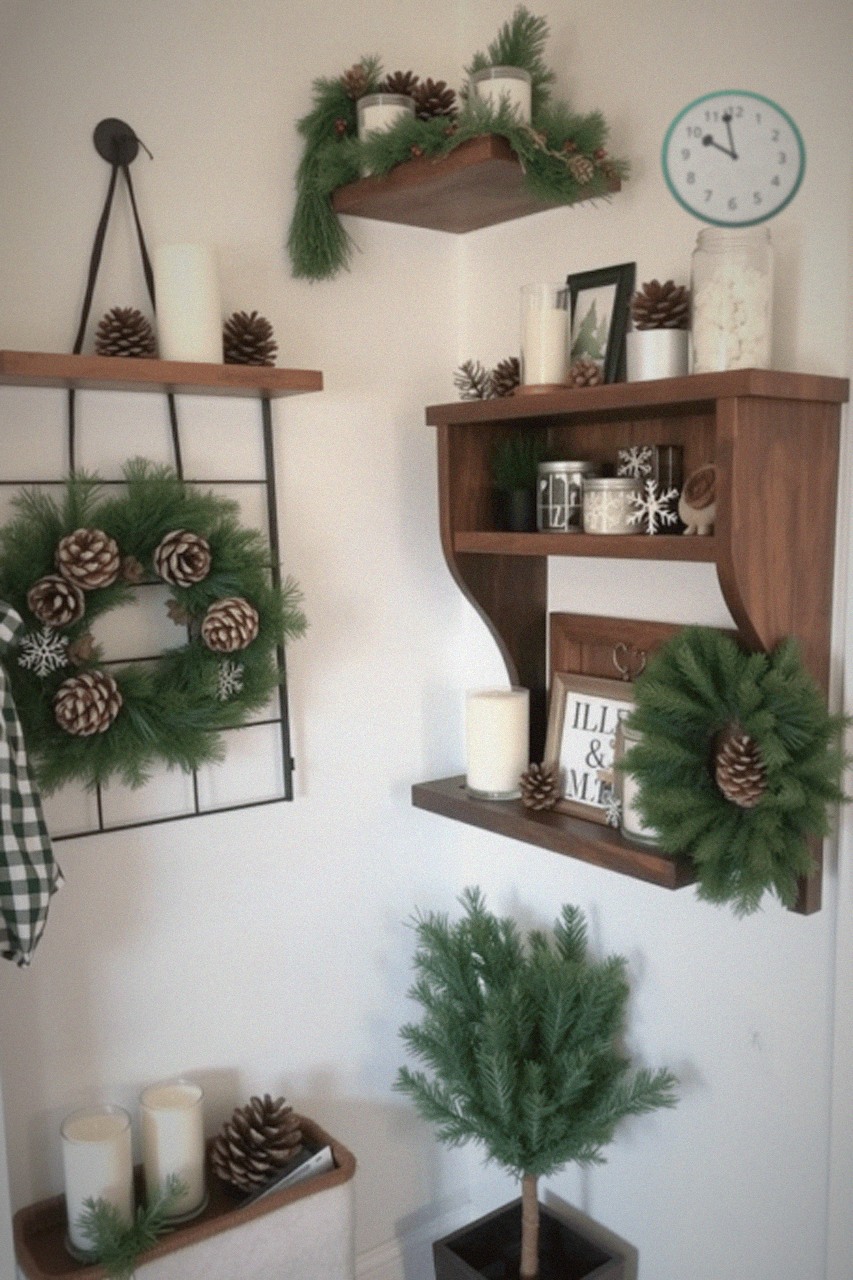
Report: **9:58**
